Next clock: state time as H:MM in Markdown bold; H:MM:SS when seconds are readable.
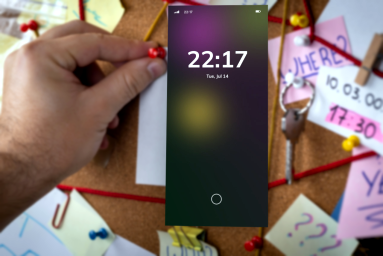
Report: **22:17**
